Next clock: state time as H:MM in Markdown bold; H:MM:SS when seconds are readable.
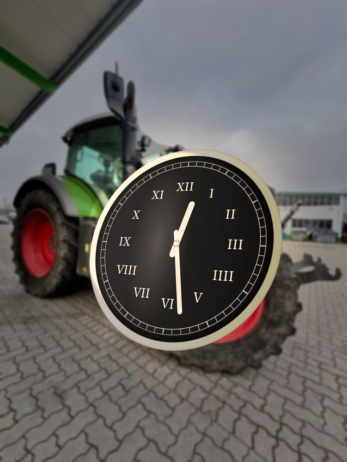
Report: **12:28**
